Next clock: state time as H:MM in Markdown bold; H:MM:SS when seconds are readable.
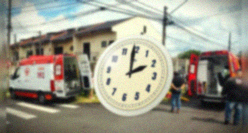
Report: **1:59**
